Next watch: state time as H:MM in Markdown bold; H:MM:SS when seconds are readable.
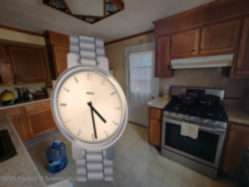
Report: **4:29**
